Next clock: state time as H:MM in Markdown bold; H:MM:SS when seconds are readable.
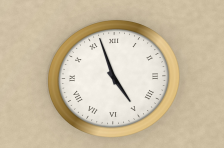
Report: **4:57**
